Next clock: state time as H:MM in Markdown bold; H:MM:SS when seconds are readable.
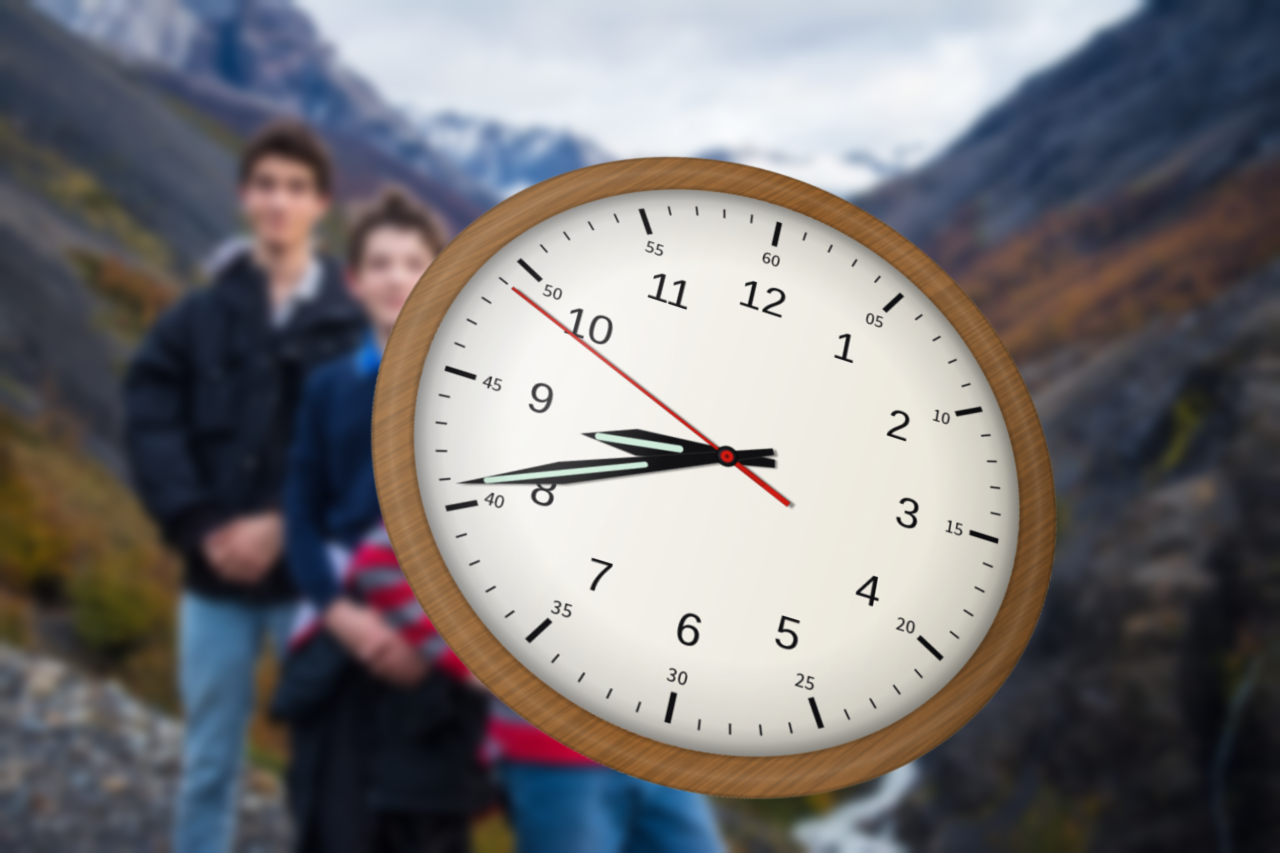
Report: **8:40:49**
